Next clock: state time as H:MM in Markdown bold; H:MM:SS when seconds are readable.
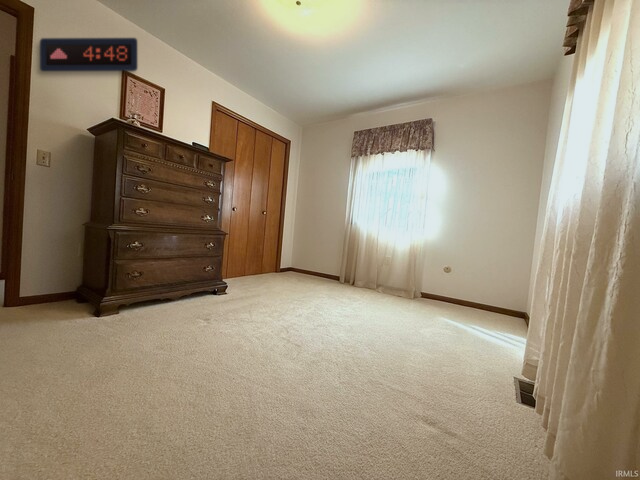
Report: **4:48**
